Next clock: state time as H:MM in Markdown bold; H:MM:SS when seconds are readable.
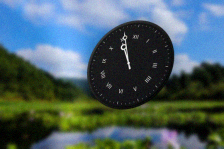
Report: **10:56**
